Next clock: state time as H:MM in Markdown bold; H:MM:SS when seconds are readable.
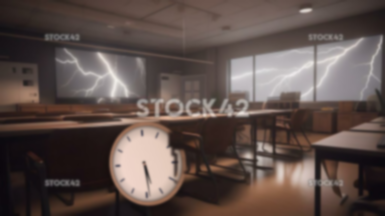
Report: **5:29**
